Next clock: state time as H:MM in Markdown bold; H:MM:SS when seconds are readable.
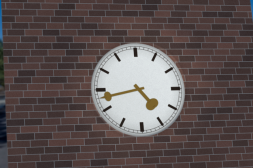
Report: **4:43**
